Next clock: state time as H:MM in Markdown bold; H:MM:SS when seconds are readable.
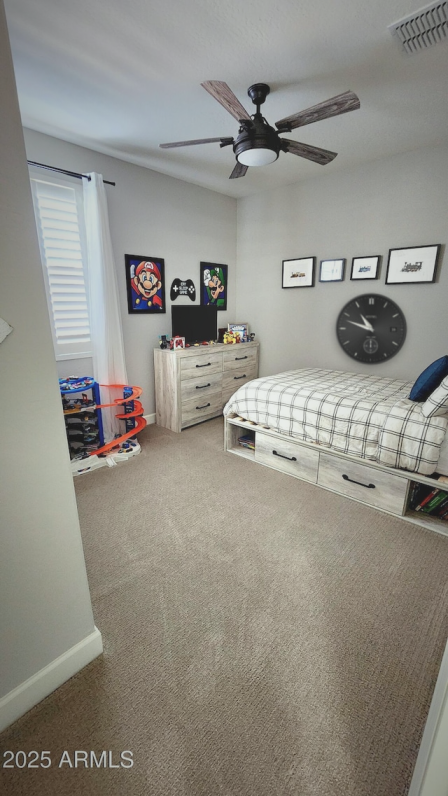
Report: **10:48**
